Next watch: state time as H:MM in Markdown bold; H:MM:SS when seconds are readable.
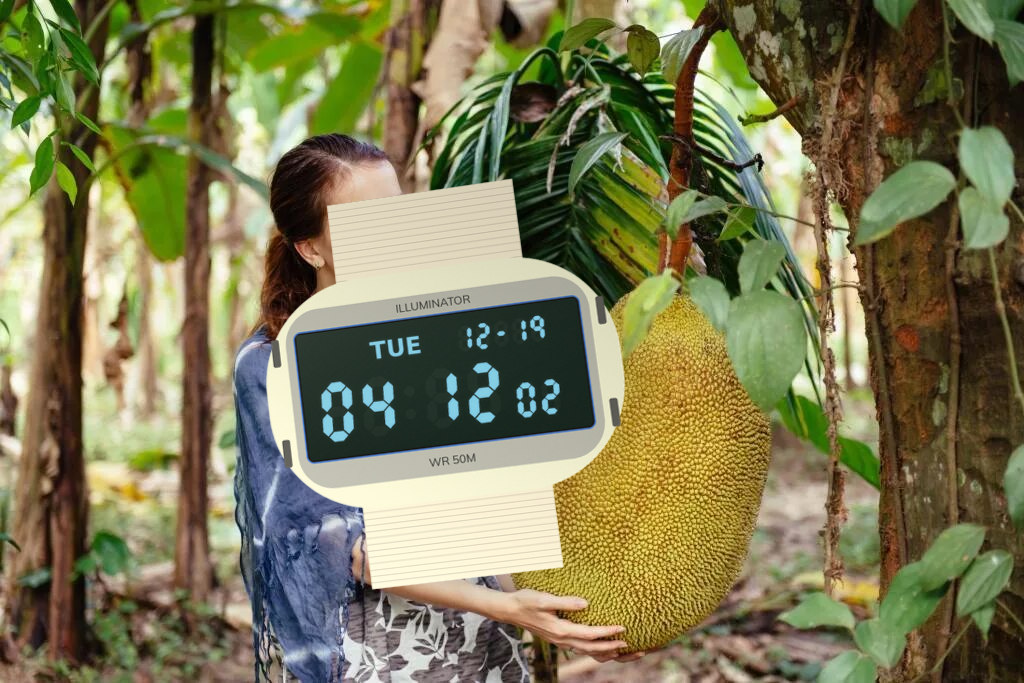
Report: **4:12:02**
